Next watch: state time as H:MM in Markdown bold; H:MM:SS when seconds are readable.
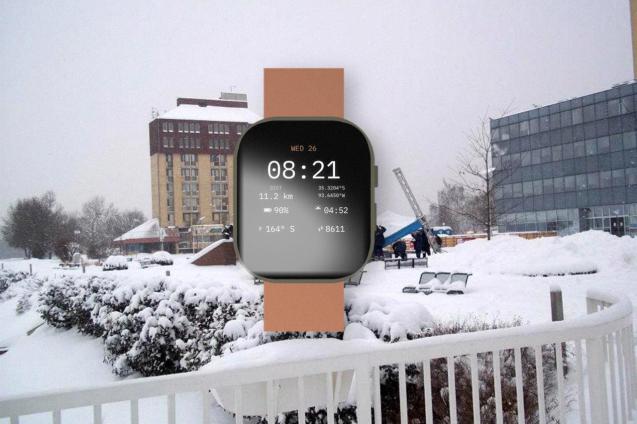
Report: **8:21**
